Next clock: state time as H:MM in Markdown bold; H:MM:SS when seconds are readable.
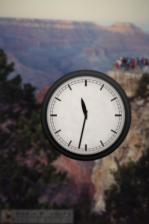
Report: **11:32**
